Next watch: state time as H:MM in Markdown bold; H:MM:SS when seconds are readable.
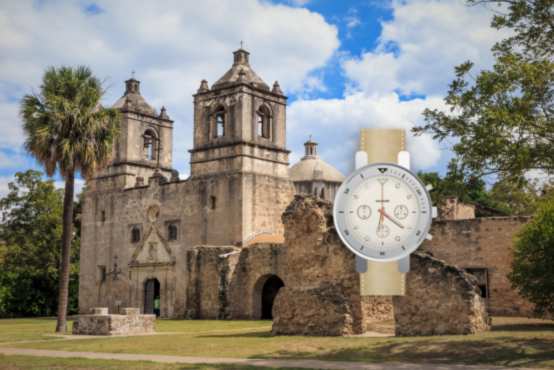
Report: **6:21**
